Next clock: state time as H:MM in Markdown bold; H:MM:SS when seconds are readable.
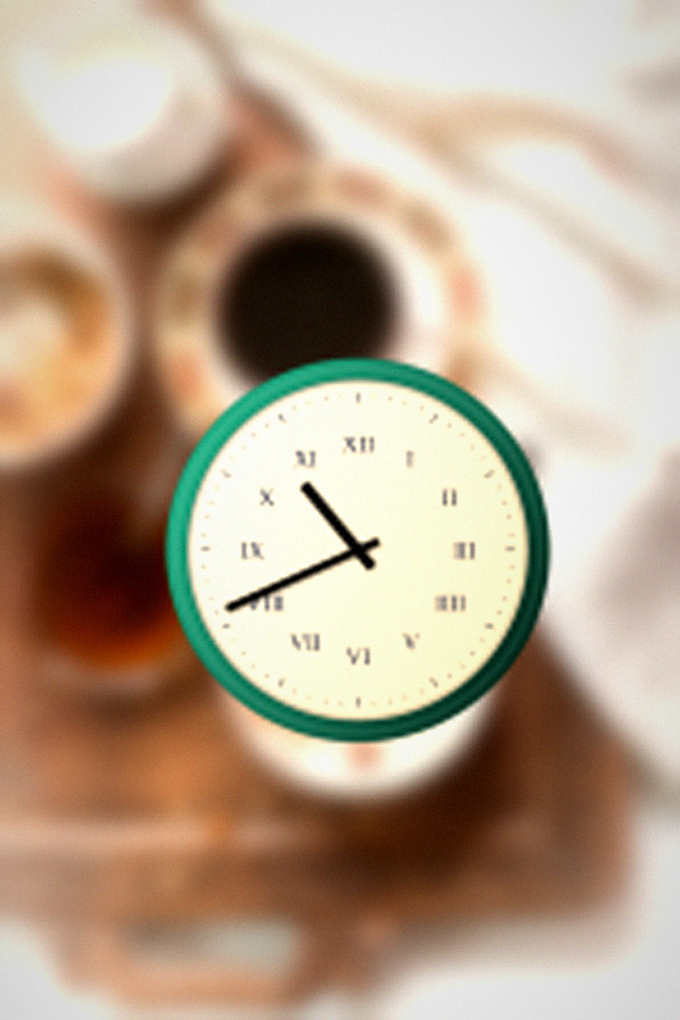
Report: **10:41**
